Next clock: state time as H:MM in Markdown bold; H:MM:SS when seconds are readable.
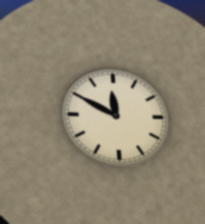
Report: **11:50**
